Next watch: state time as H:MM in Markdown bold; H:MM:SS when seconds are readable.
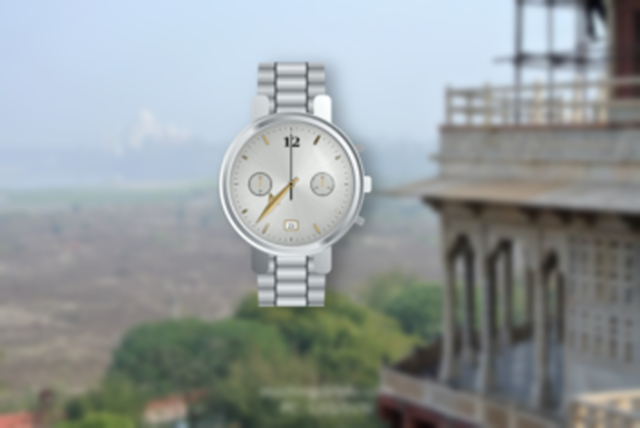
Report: **7:37**
